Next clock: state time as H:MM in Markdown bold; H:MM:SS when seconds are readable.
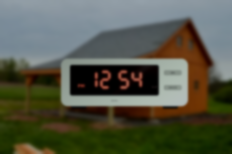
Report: **12:54**
